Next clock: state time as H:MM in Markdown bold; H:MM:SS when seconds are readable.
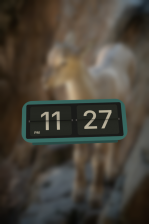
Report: **11:27**
